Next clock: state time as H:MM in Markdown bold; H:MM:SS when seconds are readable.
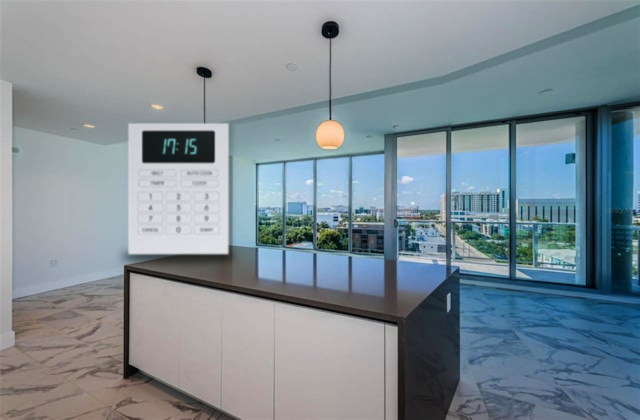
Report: **17:15**
